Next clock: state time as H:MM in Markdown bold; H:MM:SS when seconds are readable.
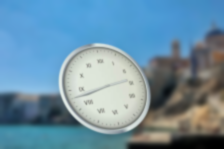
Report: **2:43**
